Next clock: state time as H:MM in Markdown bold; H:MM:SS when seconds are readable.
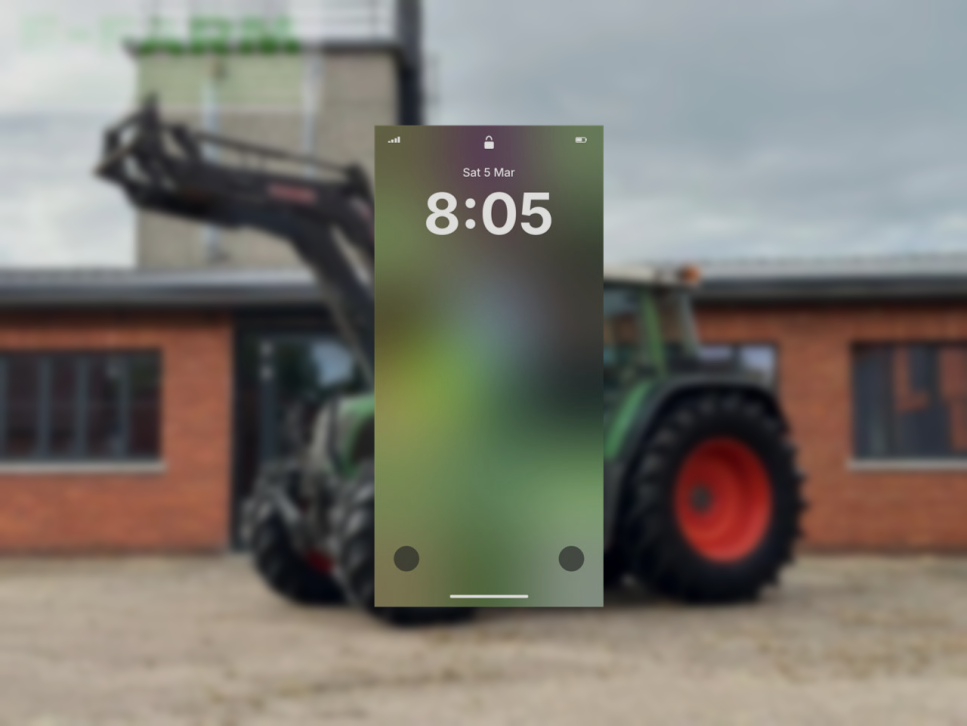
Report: **8:05**
